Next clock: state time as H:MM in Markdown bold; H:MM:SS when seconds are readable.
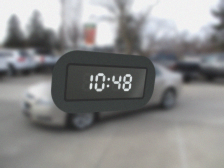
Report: **10:48**
